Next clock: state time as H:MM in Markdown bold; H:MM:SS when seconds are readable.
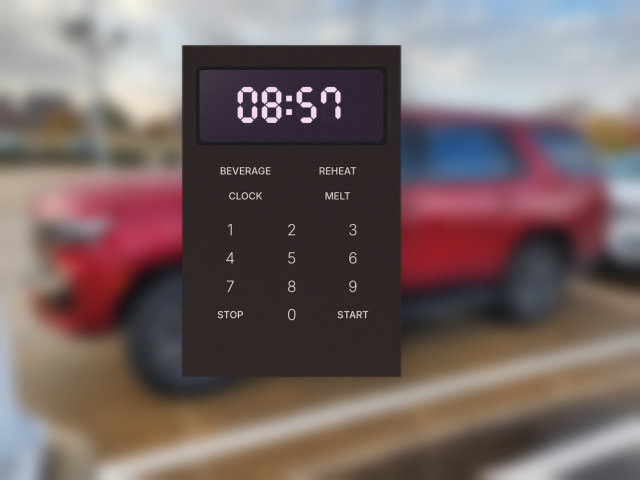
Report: **8:57**
